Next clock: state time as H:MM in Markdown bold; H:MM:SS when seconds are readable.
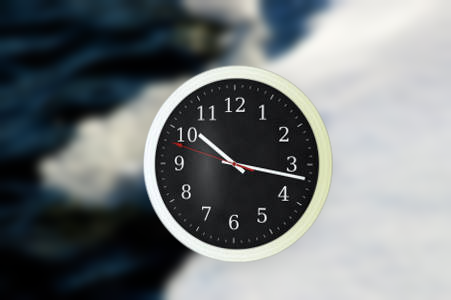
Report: **10:16:48**
